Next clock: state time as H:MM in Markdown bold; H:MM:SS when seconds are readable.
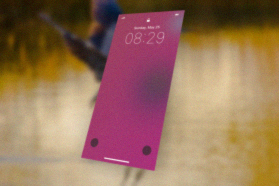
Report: **8:29**
